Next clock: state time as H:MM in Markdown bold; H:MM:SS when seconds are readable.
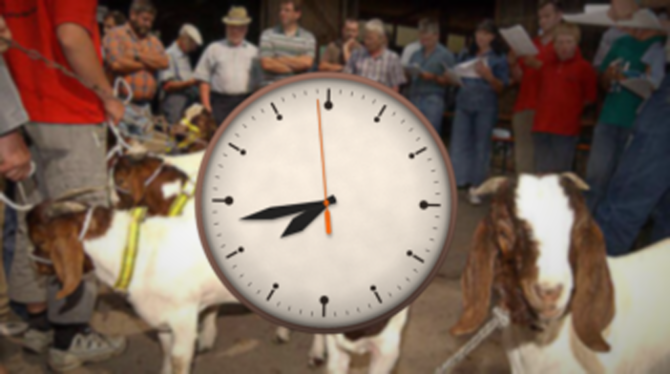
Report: **7:42:59**
